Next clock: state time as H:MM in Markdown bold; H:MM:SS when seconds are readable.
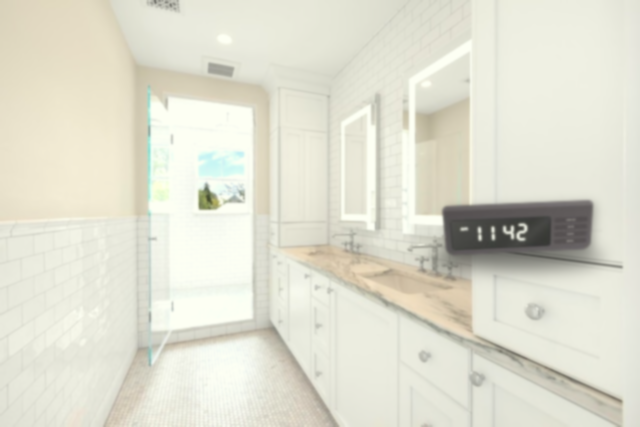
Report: **11:42**
